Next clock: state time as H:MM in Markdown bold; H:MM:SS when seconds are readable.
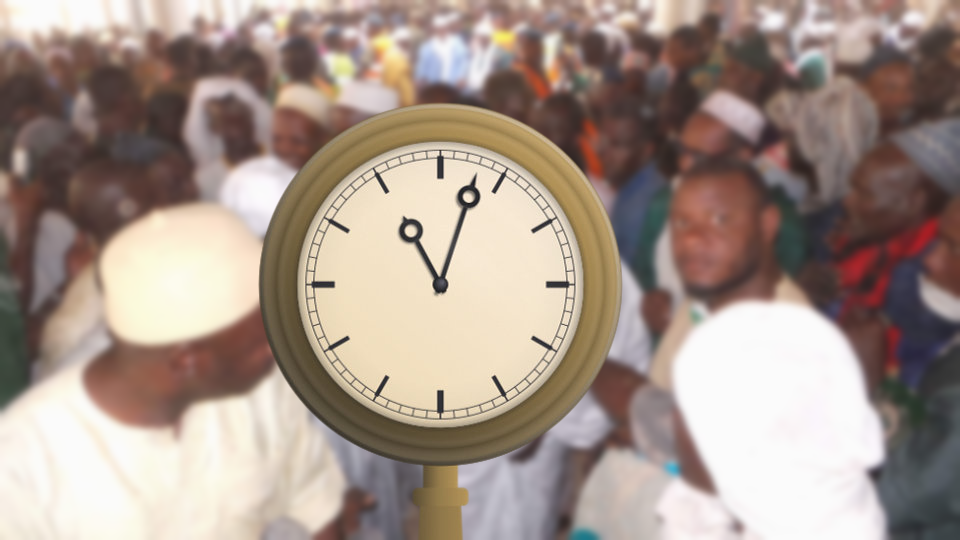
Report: **11:03**
